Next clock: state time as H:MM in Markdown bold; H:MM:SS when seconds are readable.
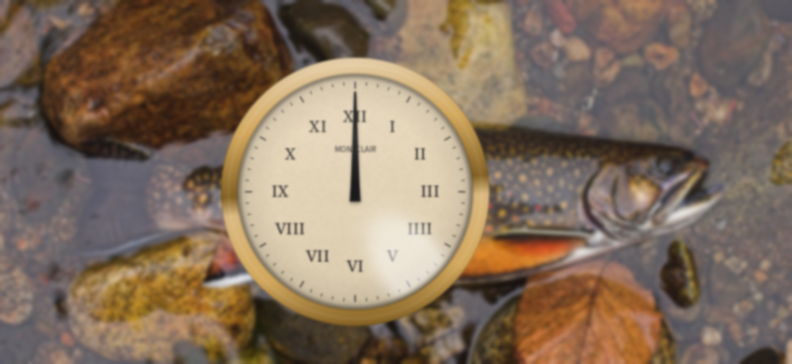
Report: **12:00**
